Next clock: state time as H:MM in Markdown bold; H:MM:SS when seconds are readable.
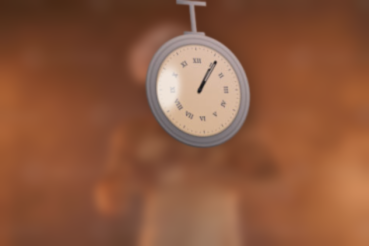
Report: **1:06**
